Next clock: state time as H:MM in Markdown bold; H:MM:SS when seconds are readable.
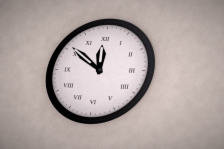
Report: **11:51**
